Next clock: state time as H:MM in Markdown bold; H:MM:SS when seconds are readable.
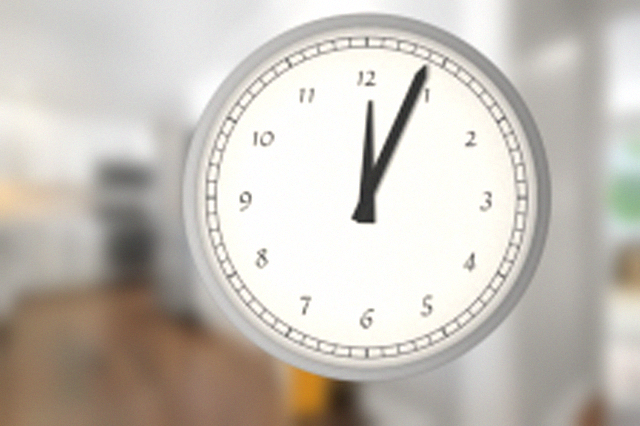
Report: **12:04**
